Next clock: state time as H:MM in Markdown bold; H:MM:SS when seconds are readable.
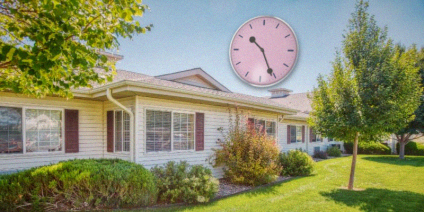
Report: **10:26**
